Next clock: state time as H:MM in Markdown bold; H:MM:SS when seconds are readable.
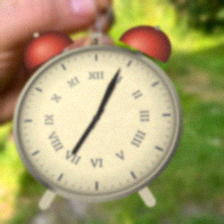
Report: **7:04**
